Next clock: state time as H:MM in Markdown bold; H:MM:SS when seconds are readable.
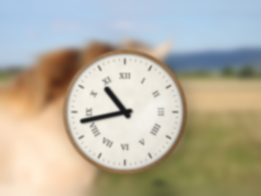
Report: **10:43**
